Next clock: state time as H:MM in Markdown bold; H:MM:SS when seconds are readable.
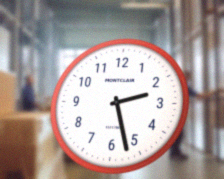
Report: **2:27**
